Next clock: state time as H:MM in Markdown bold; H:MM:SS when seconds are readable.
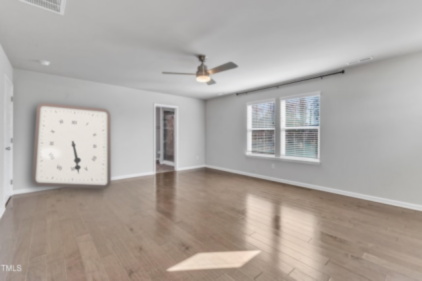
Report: **5:28**
